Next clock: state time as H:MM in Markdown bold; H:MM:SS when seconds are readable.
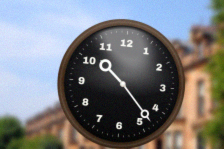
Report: **10:23**
